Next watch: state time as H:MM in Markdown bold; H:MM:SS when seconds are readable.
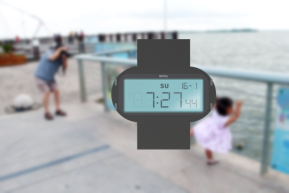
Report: **7:27:44**
